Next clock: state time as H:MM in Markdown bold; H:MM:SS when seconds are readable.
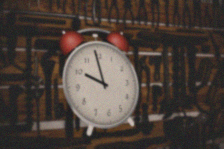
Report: **9:59**
